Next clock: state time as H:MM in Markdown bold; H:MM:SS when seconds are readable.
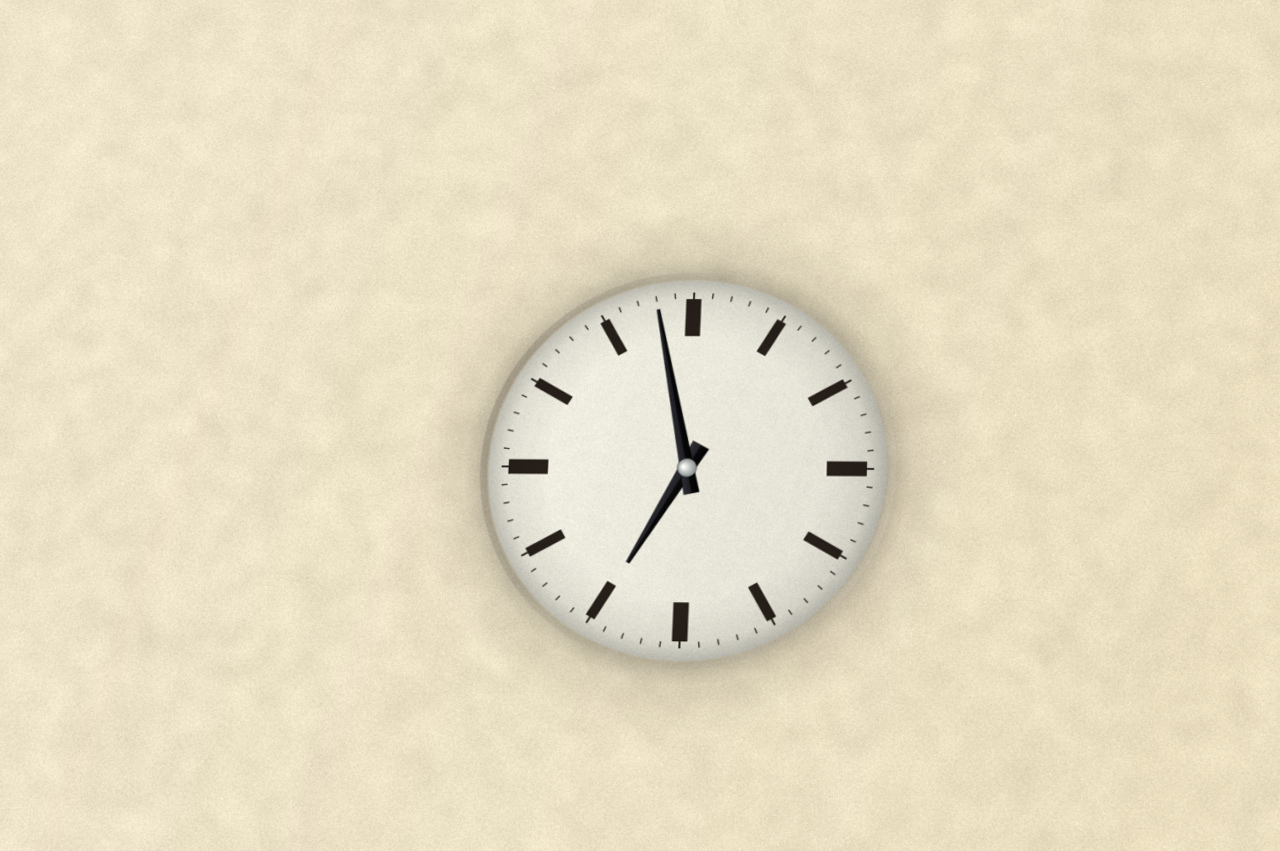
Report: **6:58**
